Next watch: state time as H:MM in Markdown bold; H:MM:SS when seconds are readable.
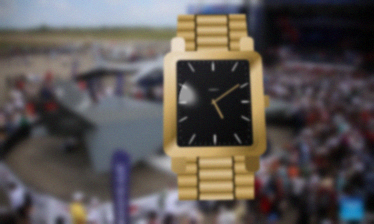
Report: **5:09**
